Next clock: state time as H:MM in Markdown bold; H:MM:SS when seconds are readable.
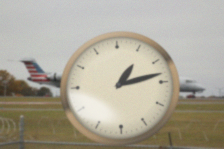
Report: **1:13**
